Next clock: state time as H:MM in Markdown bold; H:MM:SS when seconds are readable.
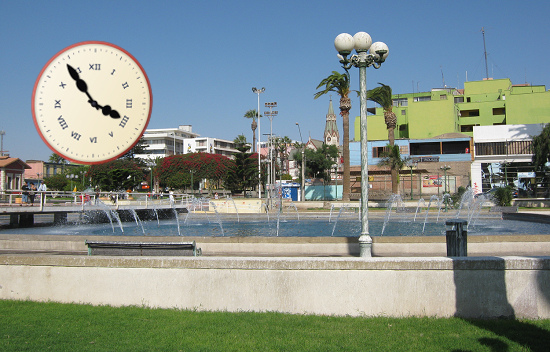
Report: **3:54**
